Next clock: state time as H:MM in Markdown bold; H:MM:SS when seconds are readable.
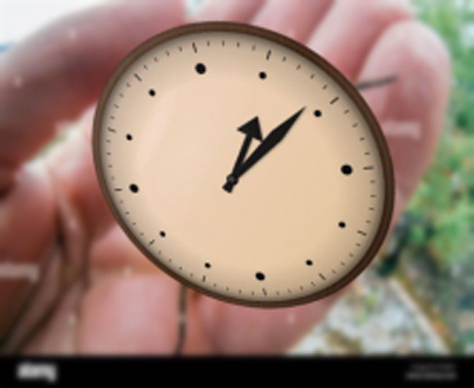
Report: **1:09**
